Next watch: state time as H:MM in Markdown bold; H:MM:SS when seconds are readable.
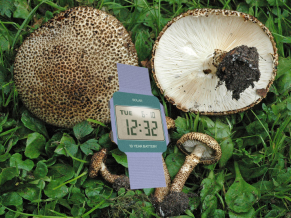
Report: **12:32**
